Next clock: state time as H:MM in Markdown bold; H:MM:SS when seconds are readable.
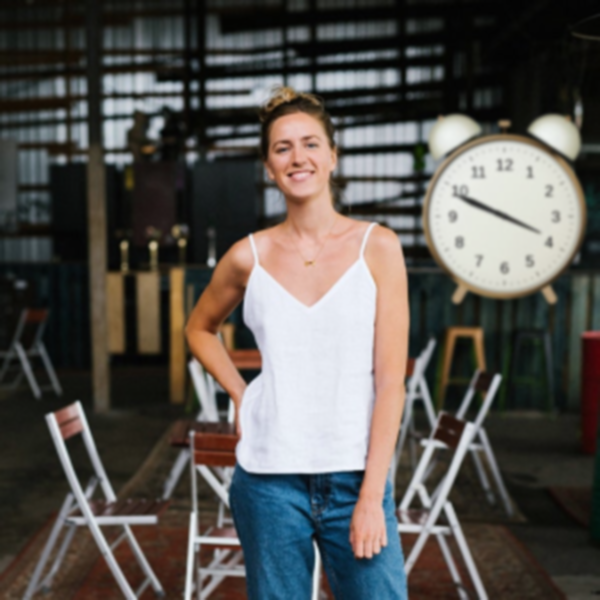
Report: **3:49**
